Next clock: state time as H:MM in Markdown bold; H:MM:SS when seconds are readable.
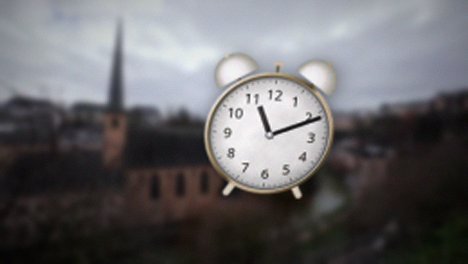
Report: **11:11**
